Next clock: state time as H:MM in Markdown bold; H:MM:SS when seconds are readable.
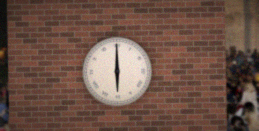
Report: **6:00**
